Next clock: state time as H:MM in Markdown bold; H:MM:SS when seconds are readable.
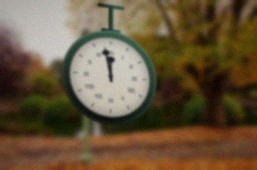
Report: **11:58**
